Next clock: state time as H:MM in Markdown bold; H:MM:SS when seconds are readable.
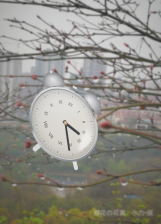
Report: **3:26**
